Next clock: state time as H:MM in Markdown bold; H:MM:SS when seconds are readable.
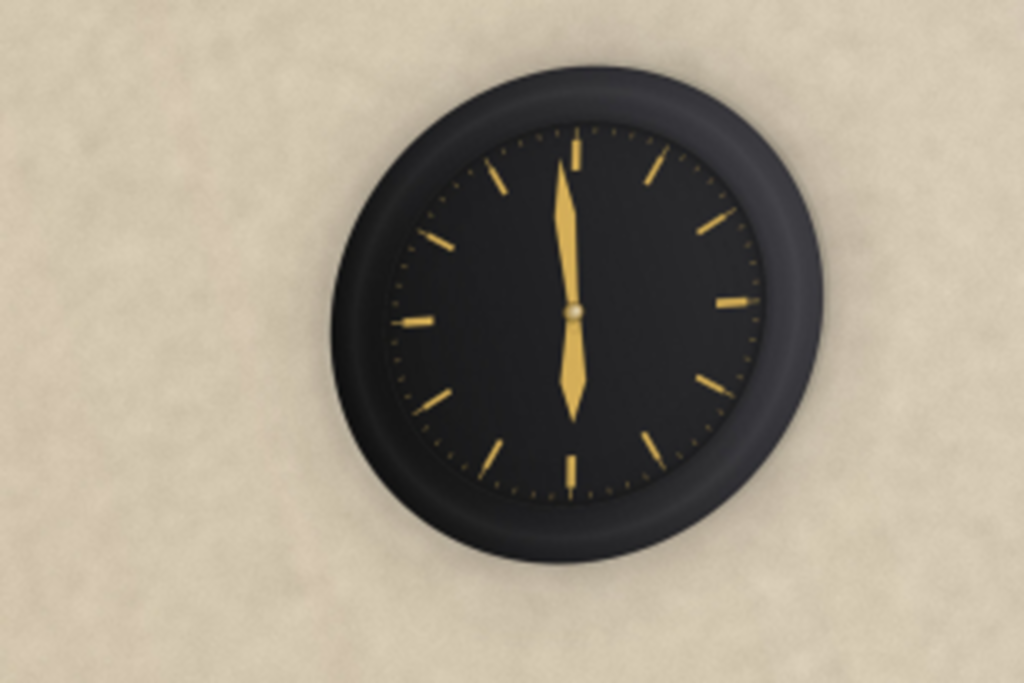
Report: **5:59**
